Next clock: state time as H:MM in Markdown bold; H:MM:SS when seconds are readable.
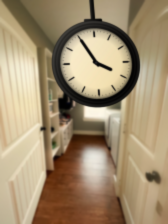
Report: **3:55**
